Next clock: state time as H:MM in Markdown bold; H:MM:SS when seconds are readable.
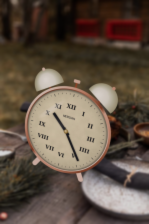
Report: **10:24**
